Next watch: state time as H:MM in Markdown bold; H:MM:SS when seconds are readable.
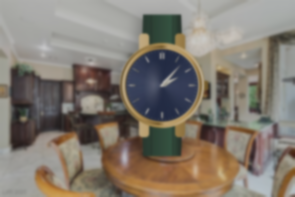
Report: **2:07**
